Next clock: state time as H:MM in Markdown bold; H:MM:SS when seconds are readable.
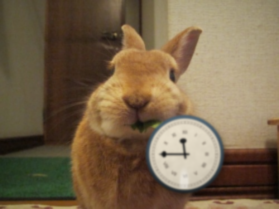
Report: **11:45**
